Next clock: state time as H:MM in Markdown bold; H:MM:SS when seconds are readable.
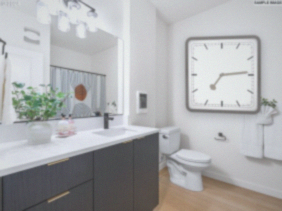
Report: **7:14**
